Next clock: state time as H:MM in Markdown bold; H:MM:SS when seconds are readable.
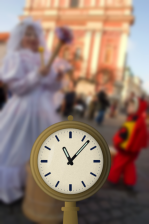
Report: **11:07**
